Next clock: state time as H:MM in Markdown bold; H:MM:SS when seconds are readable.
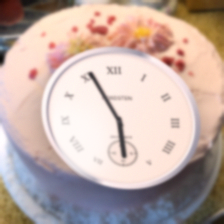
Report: **5:56**
